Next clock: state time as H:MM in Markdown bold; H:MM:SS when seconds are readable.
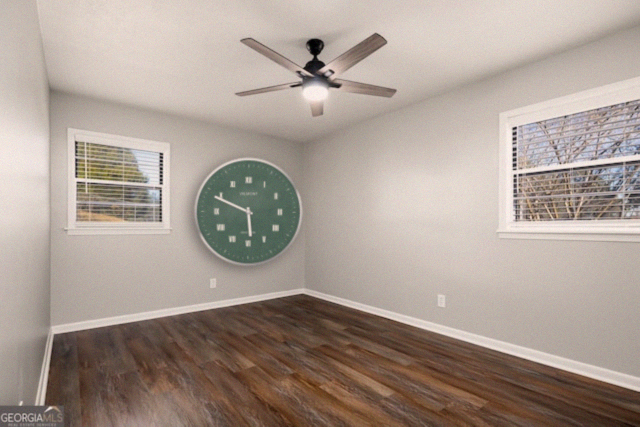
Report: **5:49**
